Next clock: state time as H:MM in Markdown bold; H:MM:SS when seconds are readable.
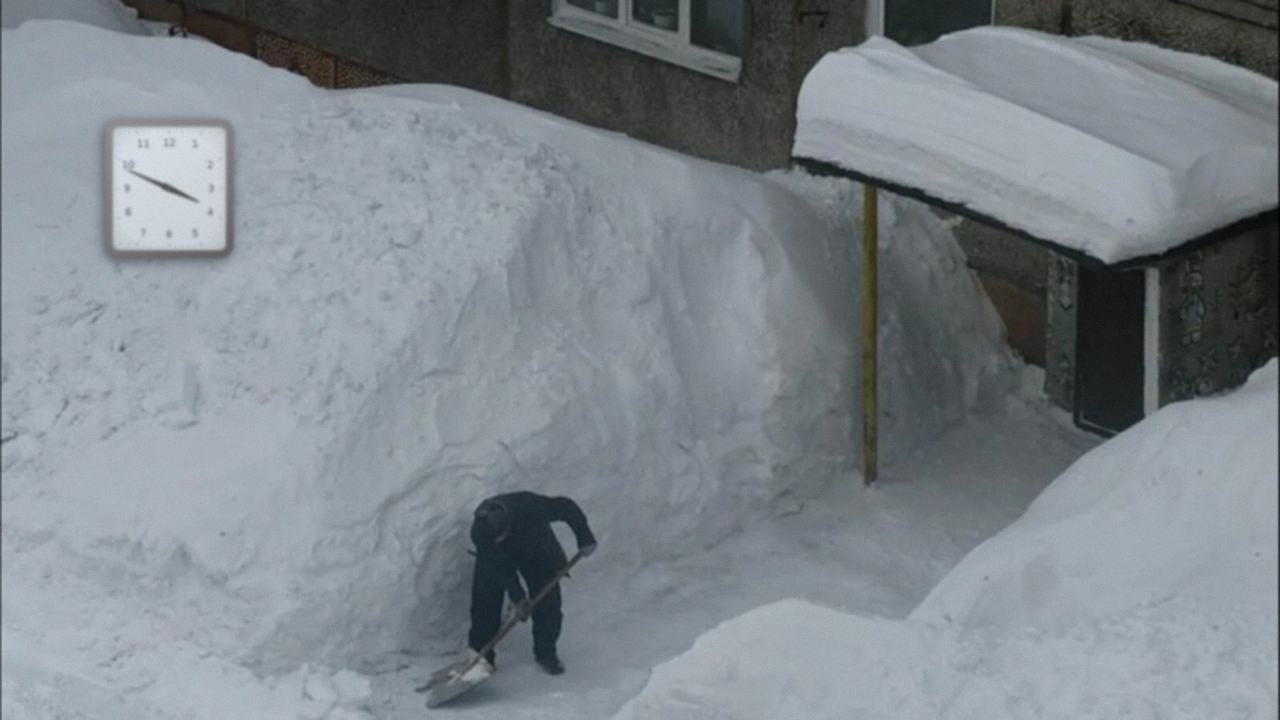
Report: **3:49**
